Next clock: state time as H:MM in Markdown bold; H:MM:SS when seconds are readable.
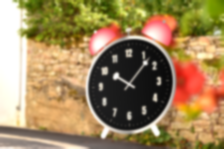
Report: **10:07**
